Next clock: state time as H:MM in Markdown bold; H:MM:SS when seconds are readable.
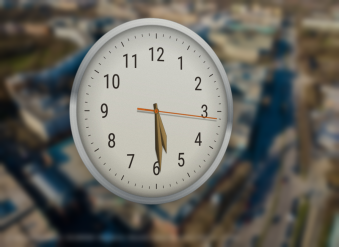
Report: **5:29:16**
